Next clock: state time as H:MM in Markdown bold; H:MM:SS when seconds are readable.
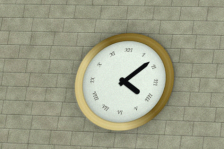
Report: **4:08**
